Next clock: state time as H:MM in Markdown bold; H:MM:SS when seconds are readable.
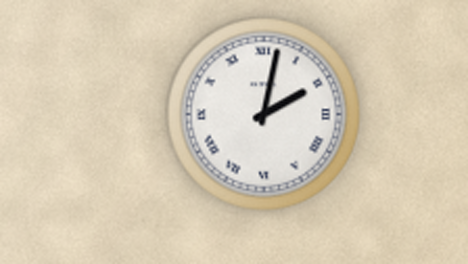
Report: **2:02**
